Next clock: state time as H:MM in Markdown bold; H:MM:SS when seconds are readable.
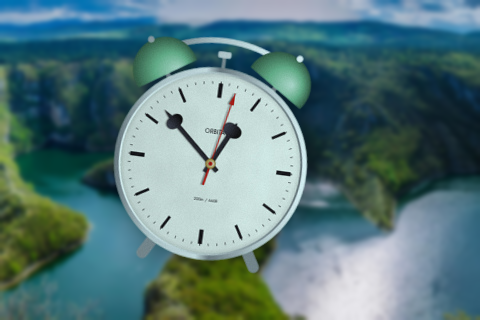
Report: **12:52:02**
